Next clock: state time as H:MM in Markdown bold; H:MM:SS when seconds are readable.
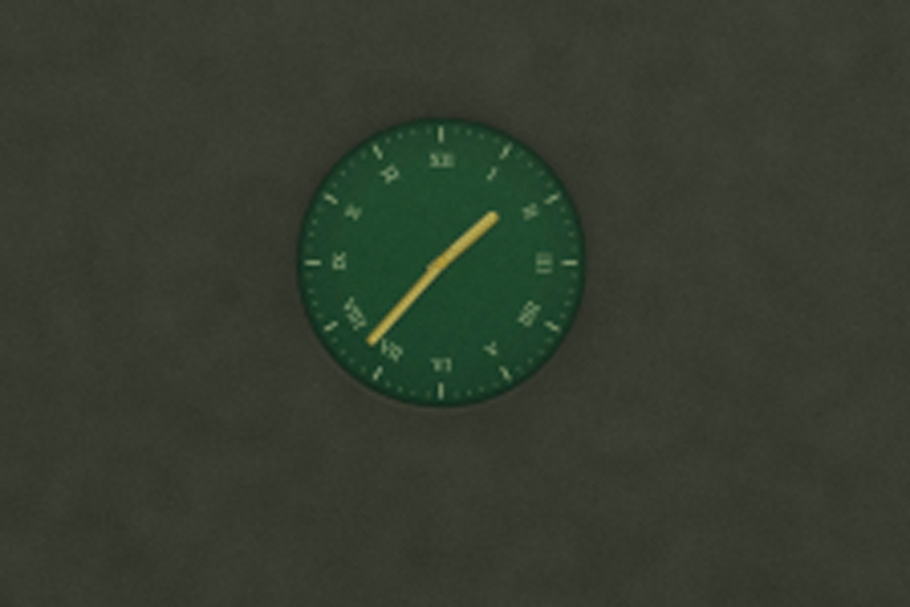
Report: **1:37**
